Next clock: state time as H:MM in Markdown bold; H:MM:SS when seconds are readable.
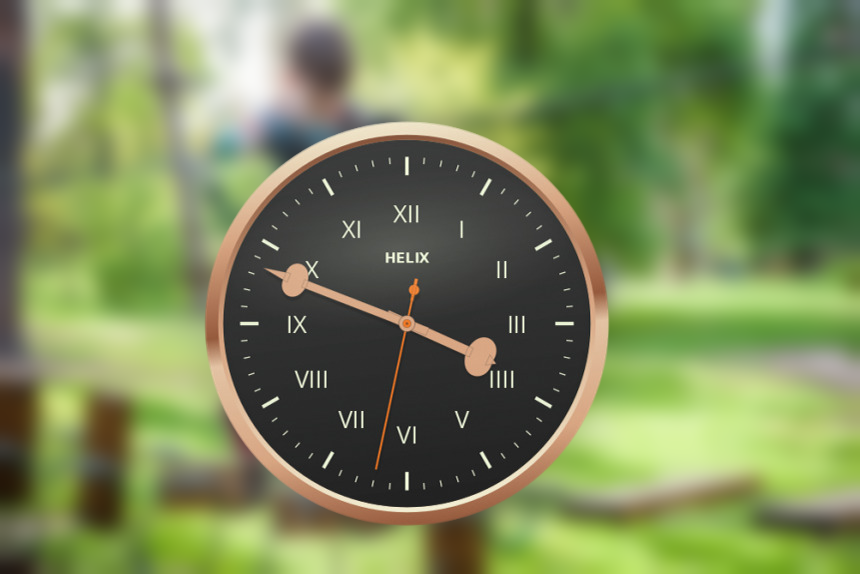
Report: **3:48:32**
